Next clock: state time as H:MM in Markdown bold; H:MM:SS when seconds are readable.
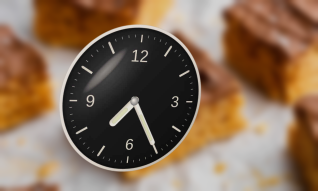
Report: **7:25**
